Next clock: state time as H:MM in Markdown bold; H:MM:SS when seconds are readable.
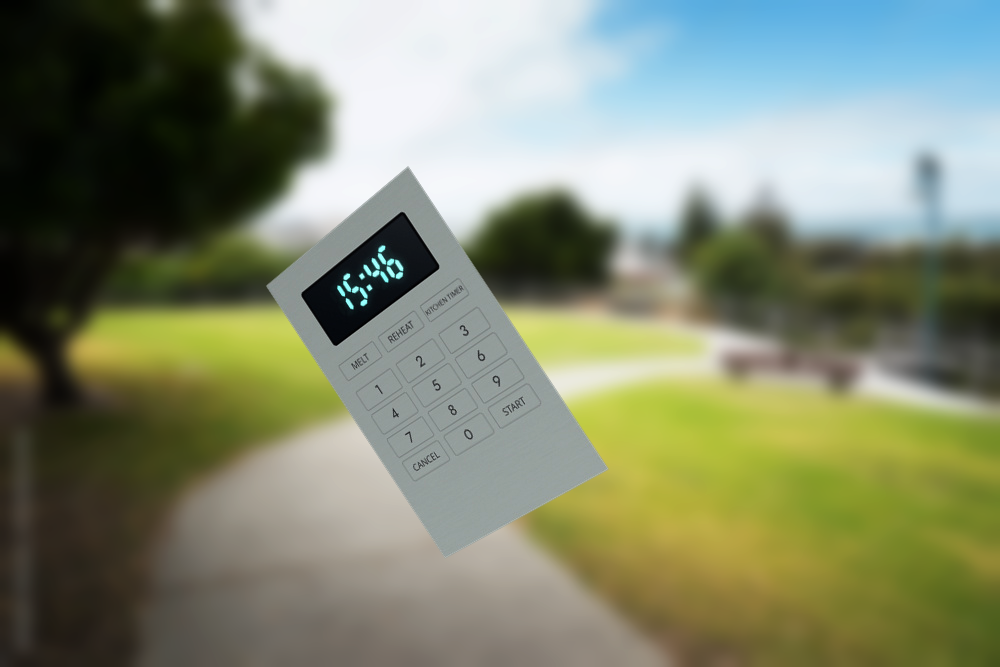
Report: **15:46**
